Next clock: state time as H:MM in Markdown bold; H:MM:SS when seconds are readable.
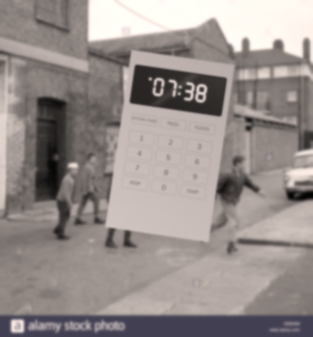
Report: **7:38**
